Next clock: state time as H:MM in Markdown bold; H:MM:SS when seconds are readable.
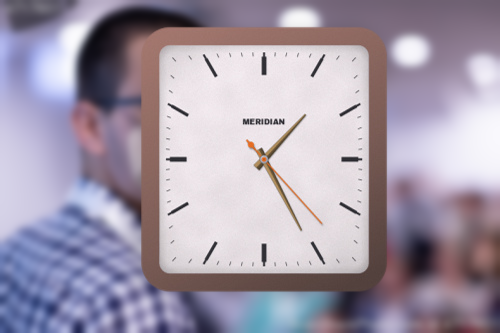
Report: **1:25:23**
